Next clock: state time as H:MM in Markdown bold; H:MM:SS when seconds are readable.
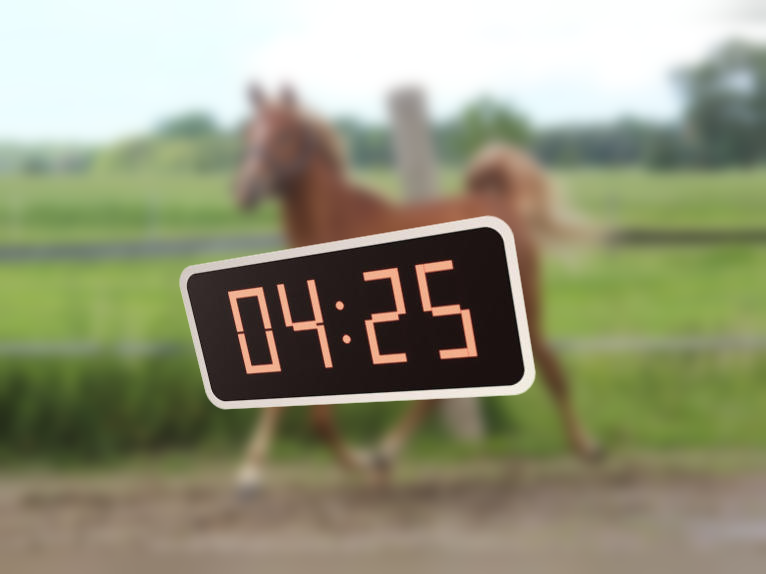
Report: **4:25**
